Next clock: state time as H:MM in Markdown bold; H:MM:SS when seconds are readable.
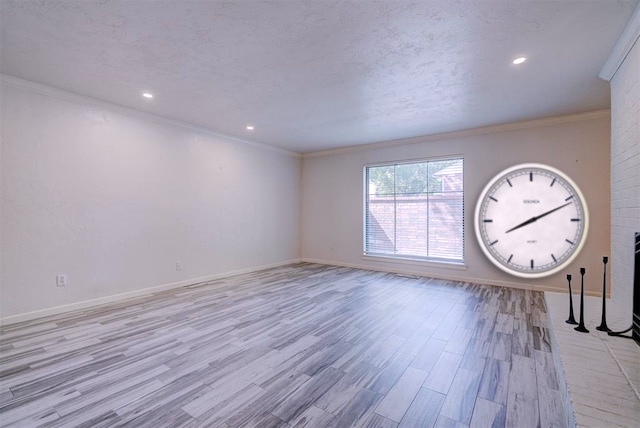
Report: **8:11**
